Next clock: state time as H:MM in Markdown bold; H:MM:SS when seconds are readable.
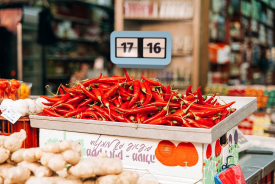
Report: **17:16**
